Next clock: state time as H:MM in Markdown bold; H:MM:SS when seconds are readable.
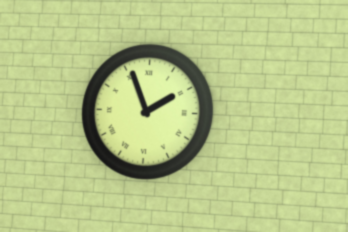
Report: **1:56**
